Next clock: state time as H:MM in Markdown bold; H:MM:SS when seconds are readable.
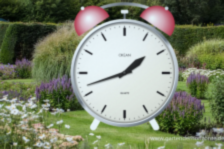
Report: **1:42**
